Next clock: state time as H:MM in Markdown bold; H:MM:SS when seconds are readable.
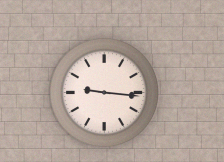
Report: **9:16**
